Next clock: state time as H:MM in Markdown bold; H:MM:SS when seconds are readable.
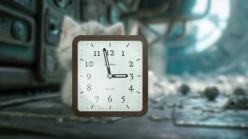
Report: **2:58**
